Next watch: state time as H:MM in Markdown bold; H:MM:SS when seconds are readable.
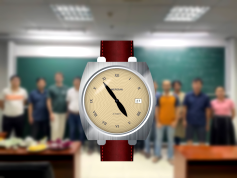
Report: **4:54**
